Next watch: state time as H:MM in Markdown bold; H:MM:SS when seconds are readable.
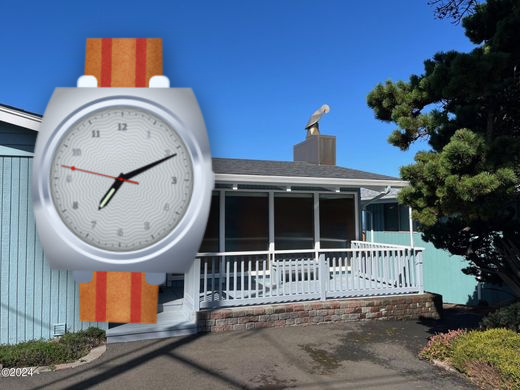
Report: **7:10:47**
